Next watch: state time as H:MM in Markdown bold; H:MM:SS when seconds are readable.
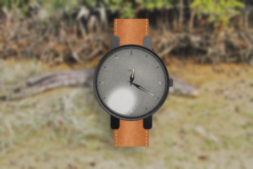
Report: **12:20**
